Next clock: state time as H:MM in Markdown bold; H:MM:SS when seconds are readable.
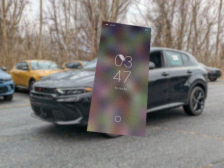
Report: **3:47**
